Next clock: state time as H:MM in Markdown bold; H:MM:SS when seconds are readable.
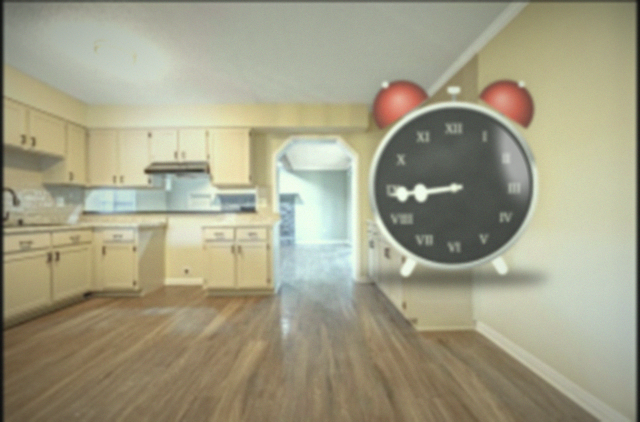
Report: **8:44**
